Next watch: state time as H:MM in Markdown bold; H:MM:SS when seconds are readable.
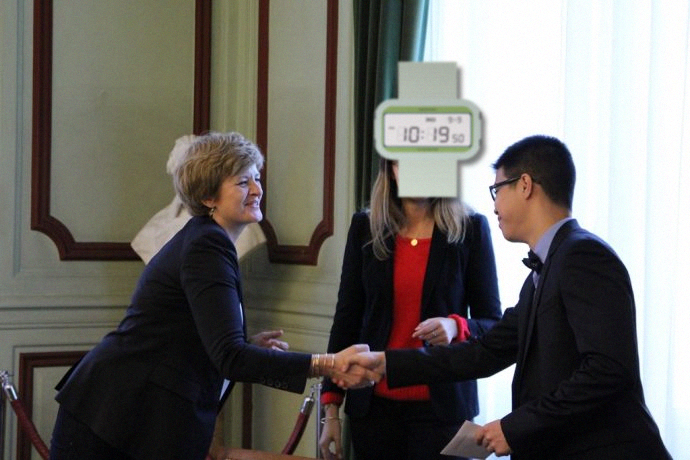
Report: **10:19**
